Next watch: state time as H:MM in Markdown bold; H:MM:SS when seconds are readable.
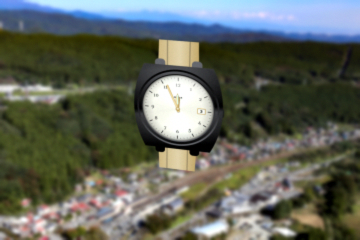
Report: **11:56**
